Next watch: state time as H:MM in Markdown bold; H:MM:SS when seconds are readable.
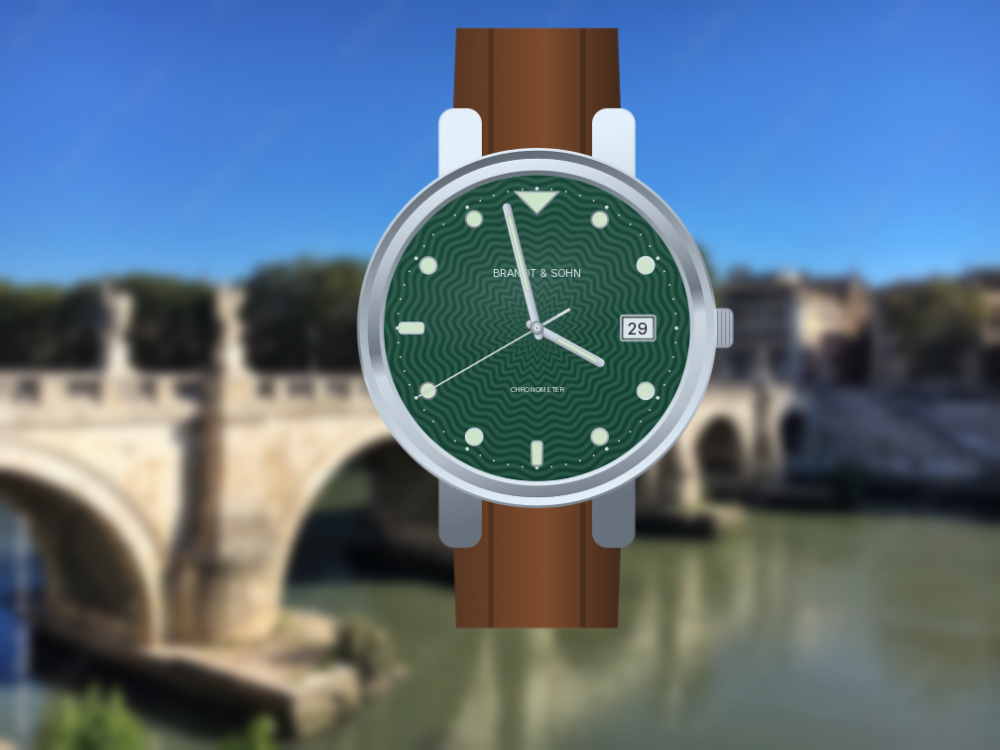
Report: **3:57:40**
